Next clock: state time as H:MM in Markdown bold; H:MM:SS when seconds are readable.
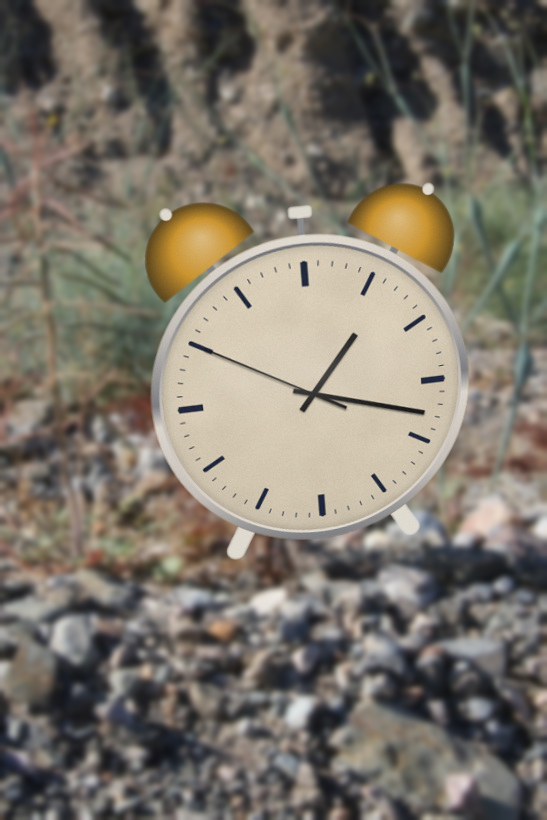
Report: **1:17:50**
